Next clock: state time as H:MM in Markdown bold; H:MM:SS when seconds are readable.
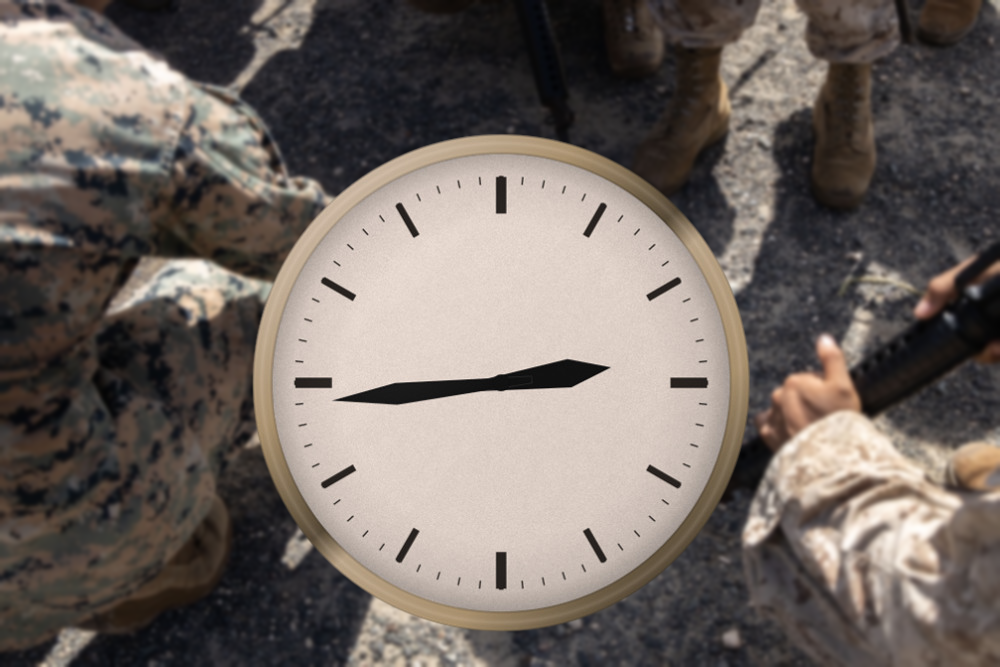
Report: **2:44**
